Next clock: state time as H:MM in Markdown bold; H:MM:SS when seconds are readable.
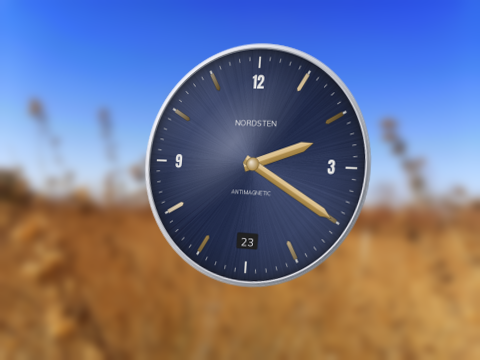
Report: **2:20**
